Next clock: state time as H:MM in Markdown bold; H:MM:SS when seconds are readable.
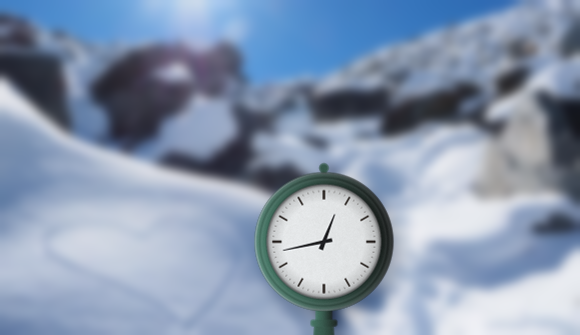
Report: **12:43**
